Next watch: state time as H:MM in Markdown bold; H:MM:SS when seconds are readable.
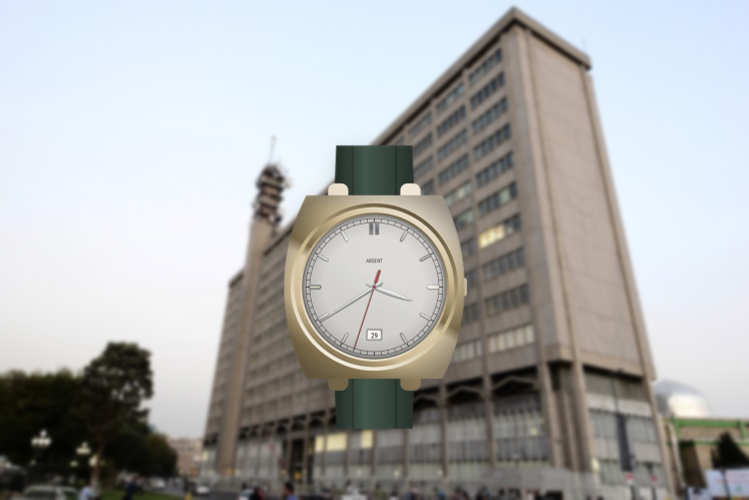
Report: **3:39:33**
